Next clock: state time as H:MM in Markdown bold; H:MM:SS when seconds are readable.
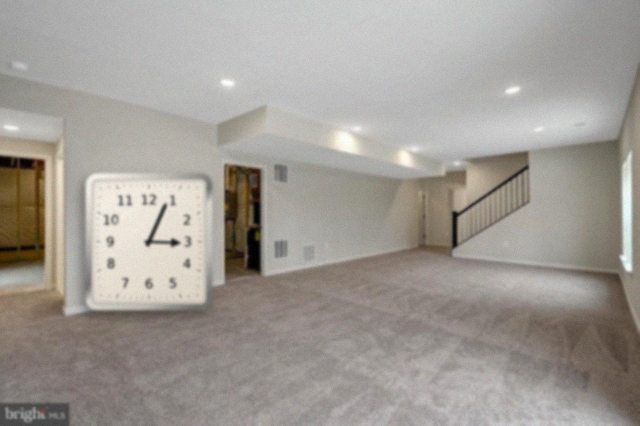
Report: **3:04**
